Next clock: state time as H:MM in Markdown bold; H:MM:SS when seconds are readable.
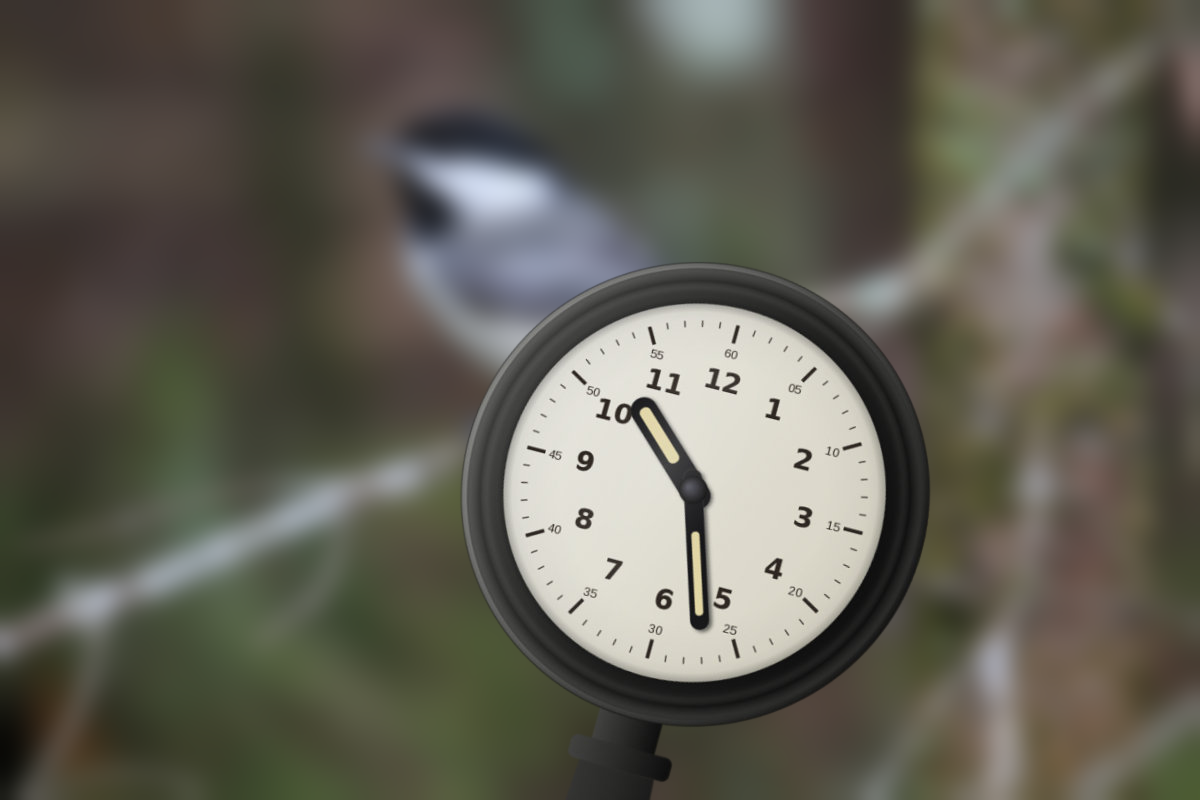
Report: **10:27**
